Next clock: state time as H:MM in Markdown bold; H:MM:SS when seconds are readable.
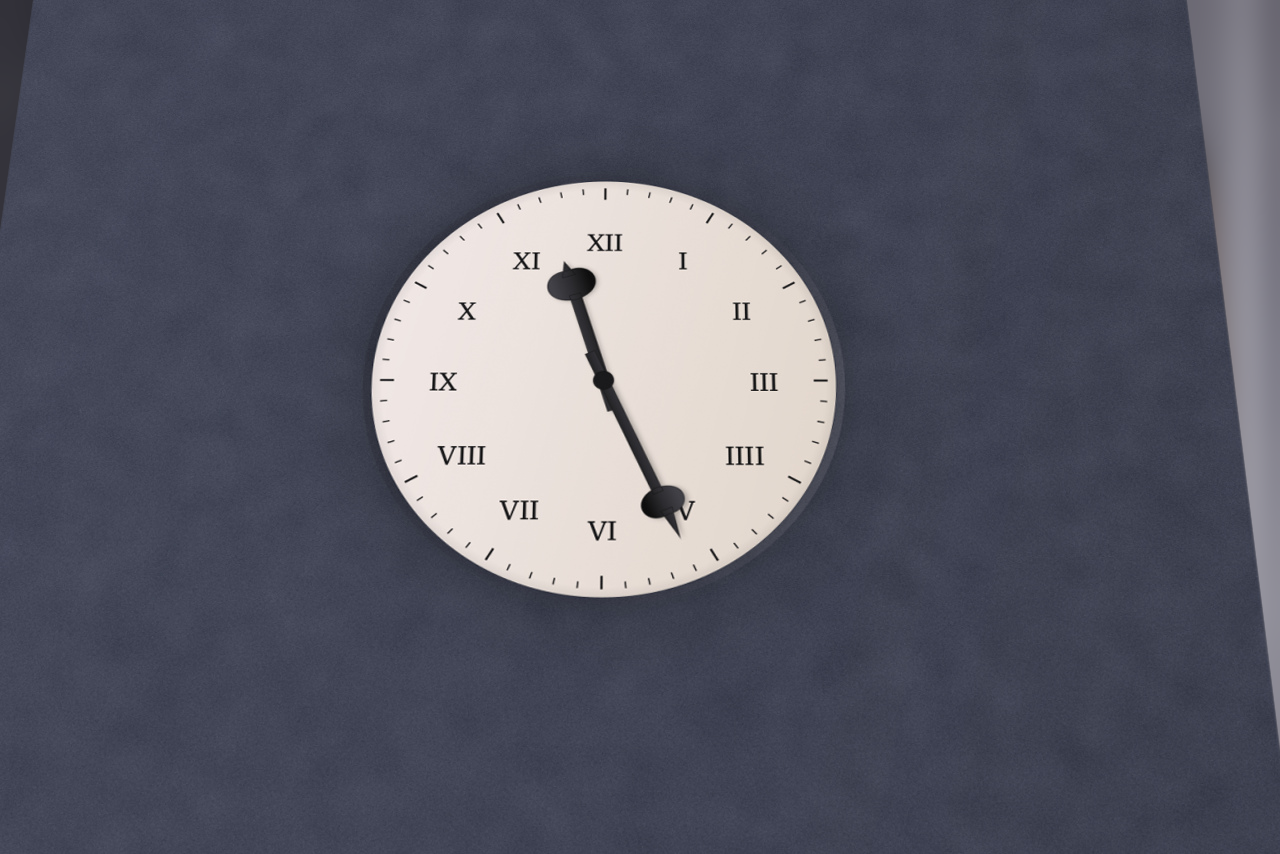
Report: **11:26**
